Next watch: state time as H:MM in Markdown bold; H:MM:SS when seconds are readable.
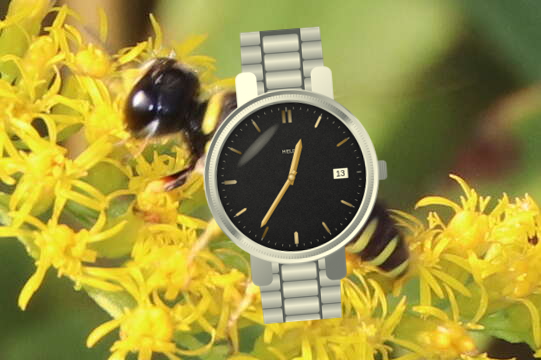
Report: **12:36**
